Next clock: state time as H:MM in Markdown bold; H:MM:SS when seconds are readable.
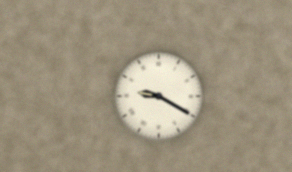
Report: **9:20**
